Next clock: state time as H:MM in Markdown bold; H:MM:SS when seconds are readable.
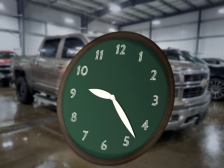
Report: **9:23**
